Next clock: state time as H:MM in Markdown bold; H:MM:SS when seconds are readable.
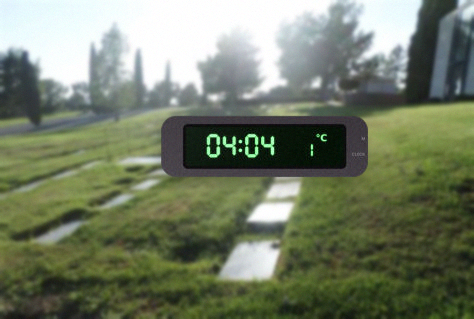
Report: **4:04**
